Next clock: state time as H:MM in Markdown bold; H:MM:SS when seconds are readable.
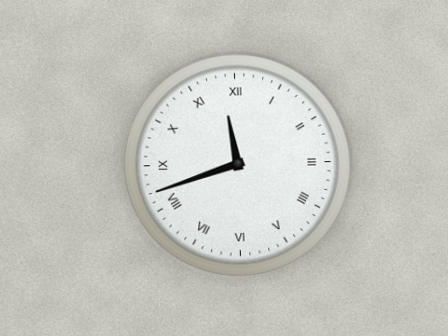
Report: **11:42**
